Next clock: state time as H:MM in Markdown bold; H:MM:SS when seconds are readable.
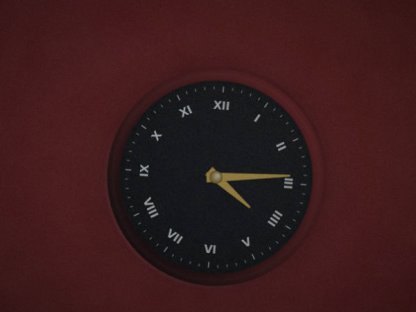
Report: **4:14**
